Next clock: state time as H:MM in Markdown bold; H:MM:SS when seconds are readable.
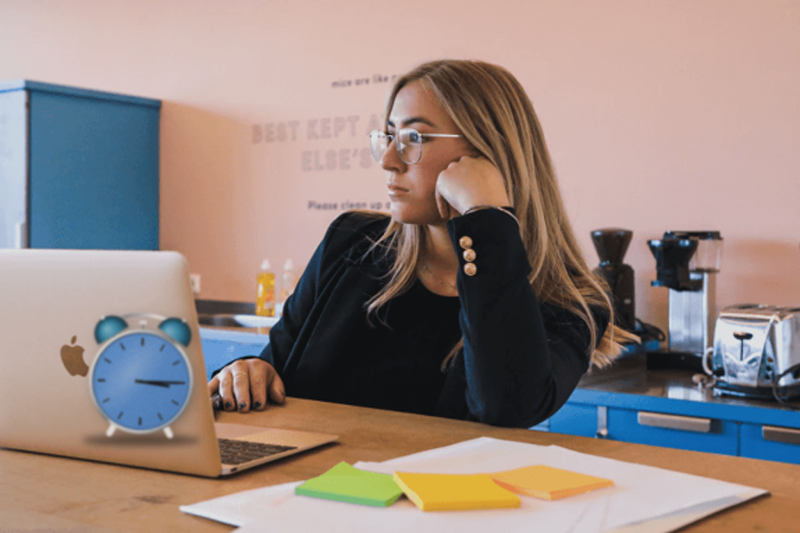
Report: **3:15**
